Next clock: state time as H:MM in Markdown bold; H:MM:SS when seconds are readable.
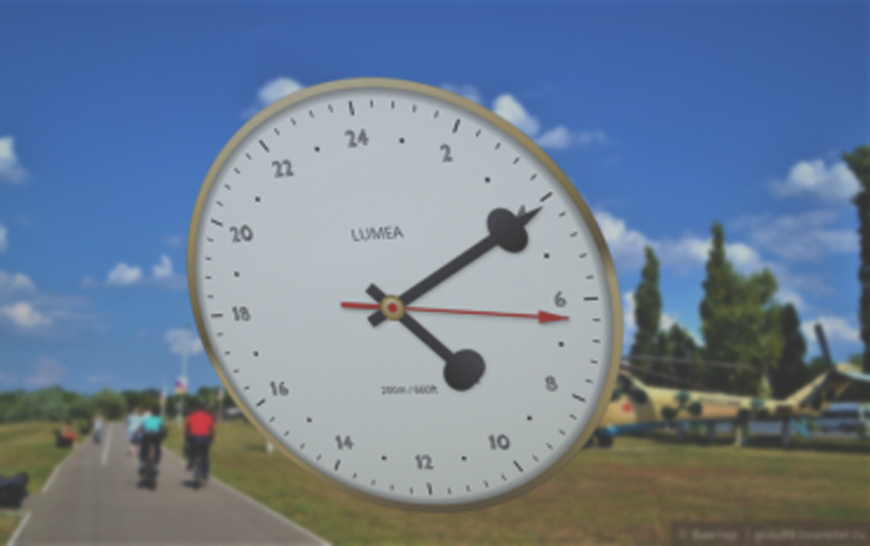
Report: **9:10:16**
